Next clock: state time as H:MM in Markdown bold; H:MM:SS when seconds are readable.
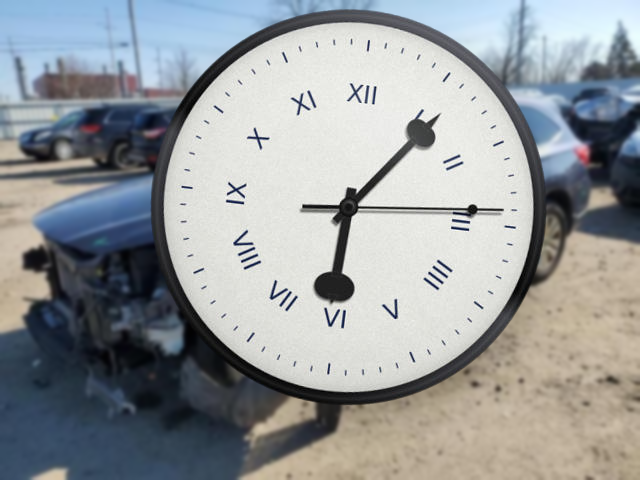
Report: **6:06:14**
